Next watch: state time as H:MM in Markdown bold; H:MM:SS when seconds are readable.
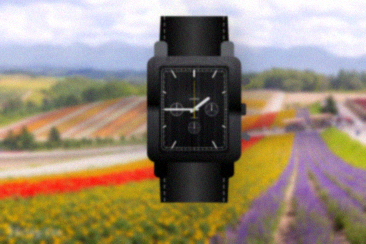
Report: **1:45**
